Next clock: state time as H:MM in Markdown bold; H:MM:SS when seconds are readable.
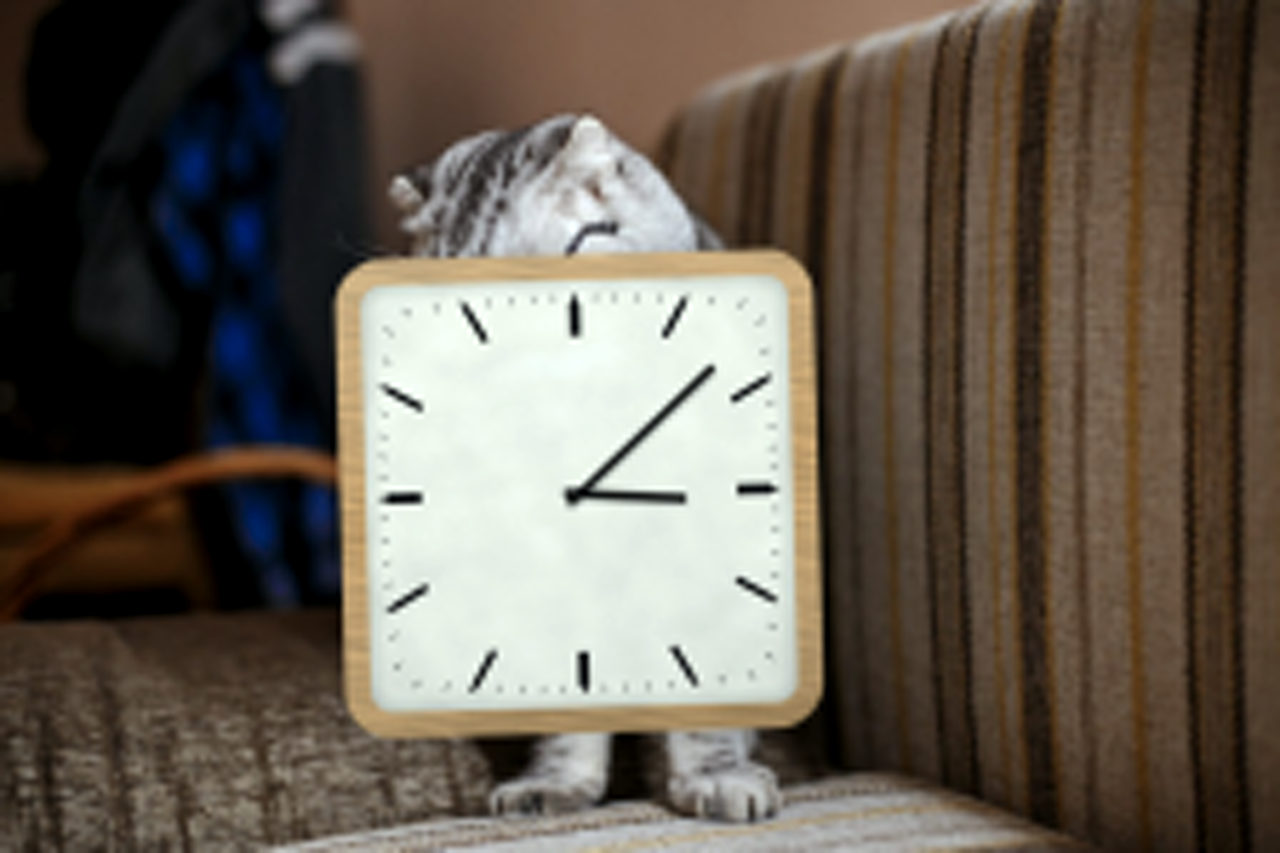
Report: **3:08**
